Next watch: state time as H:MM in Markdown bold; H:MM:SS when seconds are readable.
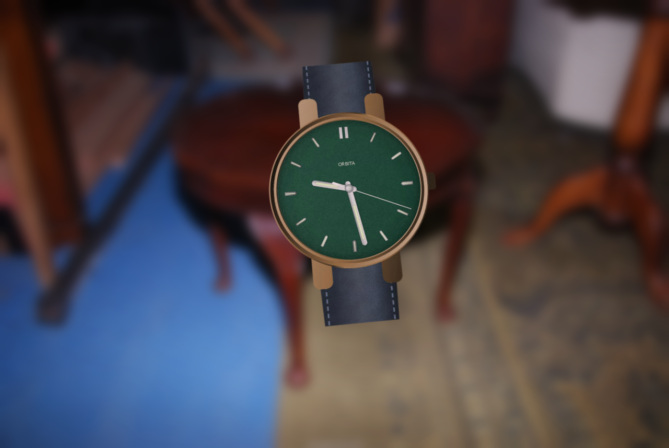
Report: **9:28:19**
